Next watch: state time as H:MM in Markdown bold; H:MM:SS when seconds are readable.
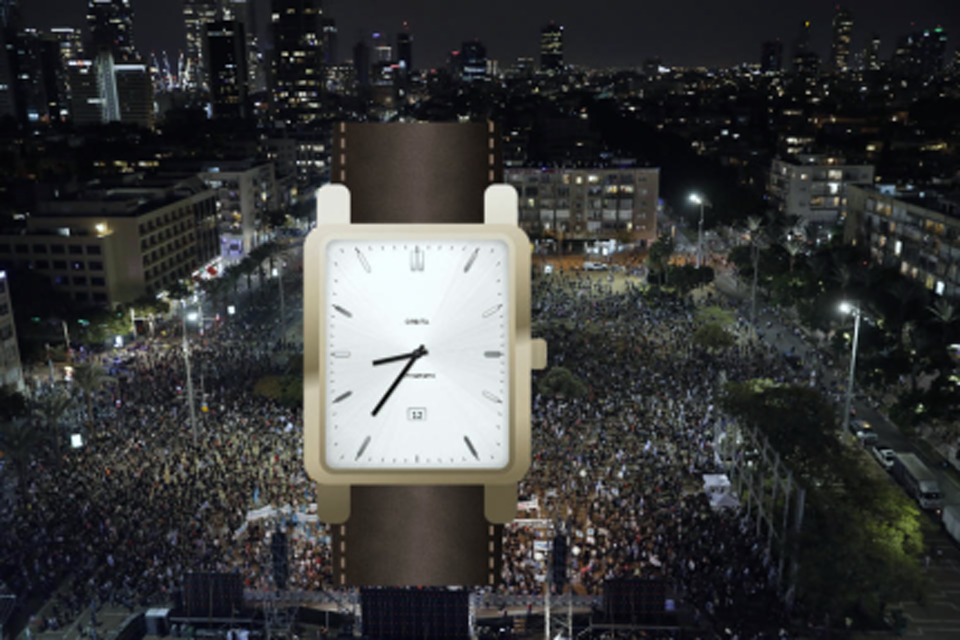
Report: **8:36**
